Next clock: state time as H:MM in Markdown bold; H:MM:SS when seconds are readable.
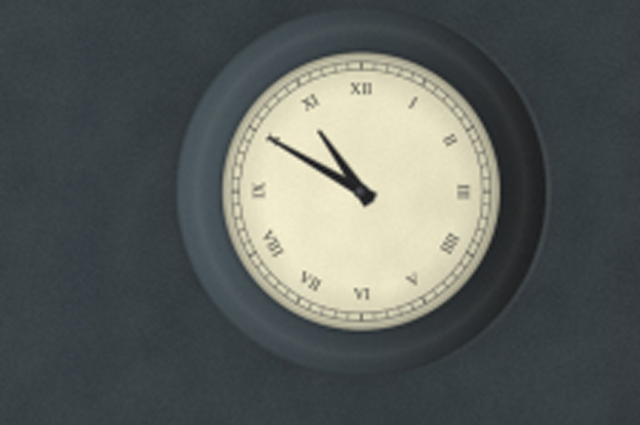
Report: **10:50**
